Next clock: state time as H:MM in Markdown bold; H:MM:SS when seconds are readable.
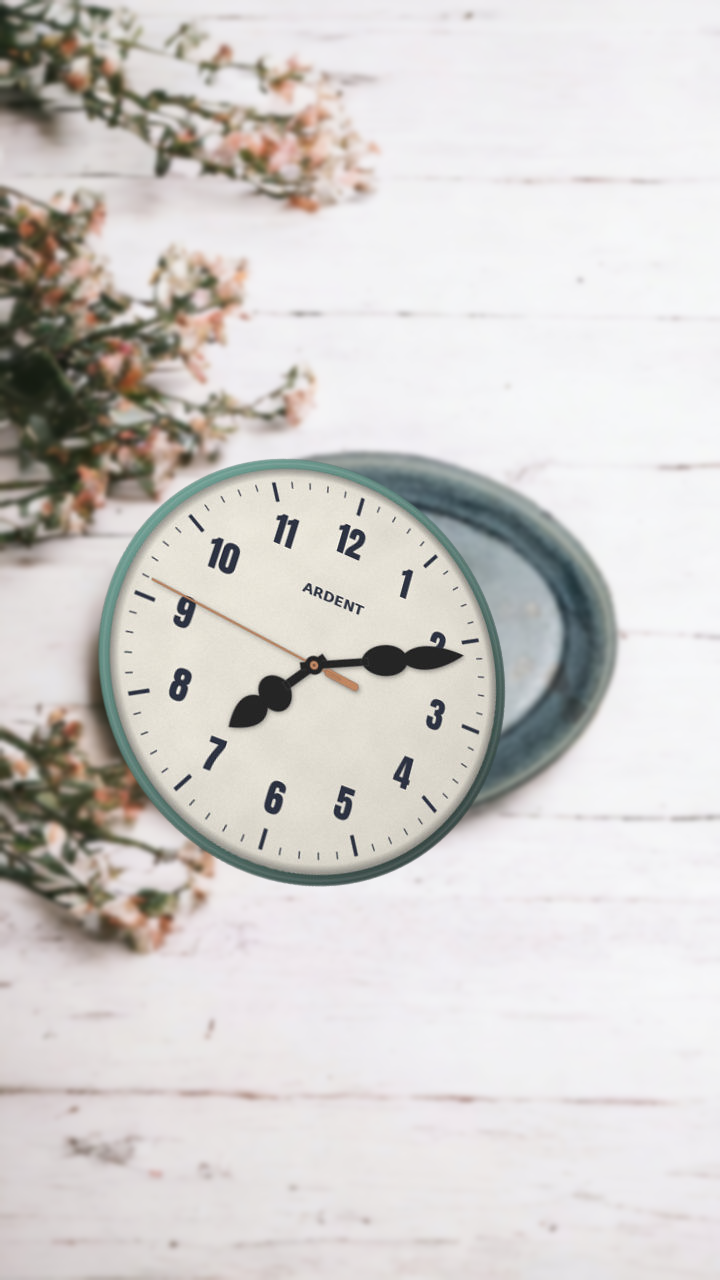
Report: **7:10:46**
